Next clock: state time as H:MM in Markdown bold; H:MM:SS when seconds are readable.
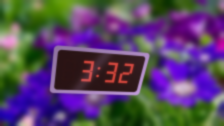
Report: **3:32**
